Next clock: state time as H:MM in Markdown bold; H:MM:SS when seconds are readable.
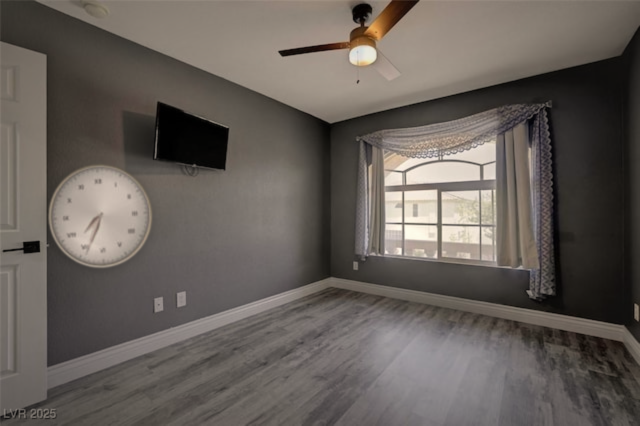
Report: **7:34**
